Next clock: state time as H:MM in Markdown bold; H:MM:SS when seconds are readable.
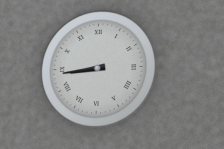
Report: **8:44**
